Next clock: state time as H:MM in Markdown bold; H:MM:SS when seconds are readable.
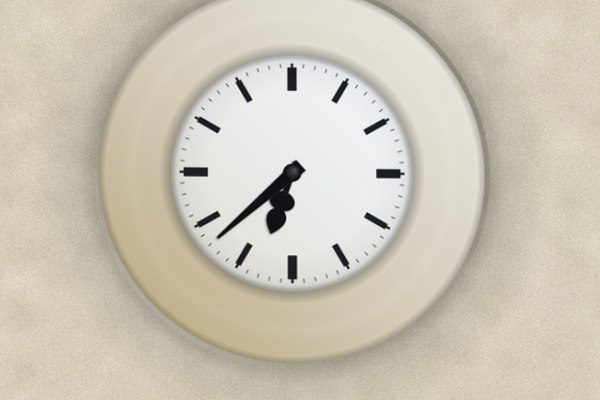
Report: **6:38**
